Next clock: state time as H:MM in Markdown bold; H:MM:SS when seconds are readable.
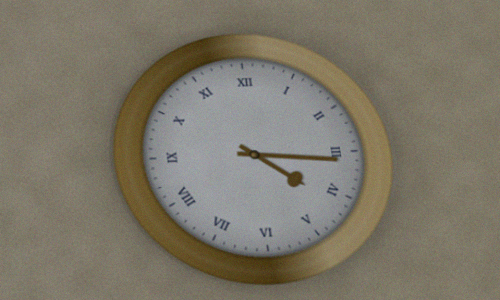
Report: **4:16**
